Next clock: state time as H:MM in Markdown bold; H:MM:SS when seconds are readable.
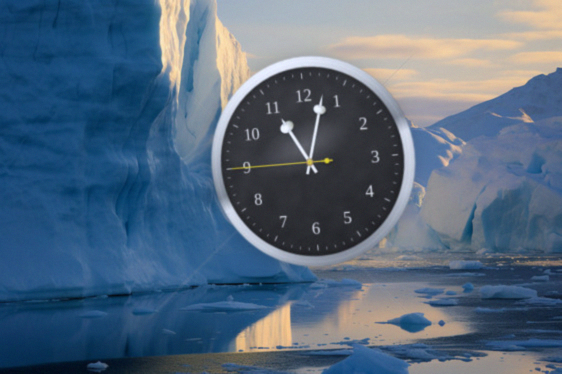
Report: **11:02:45**
